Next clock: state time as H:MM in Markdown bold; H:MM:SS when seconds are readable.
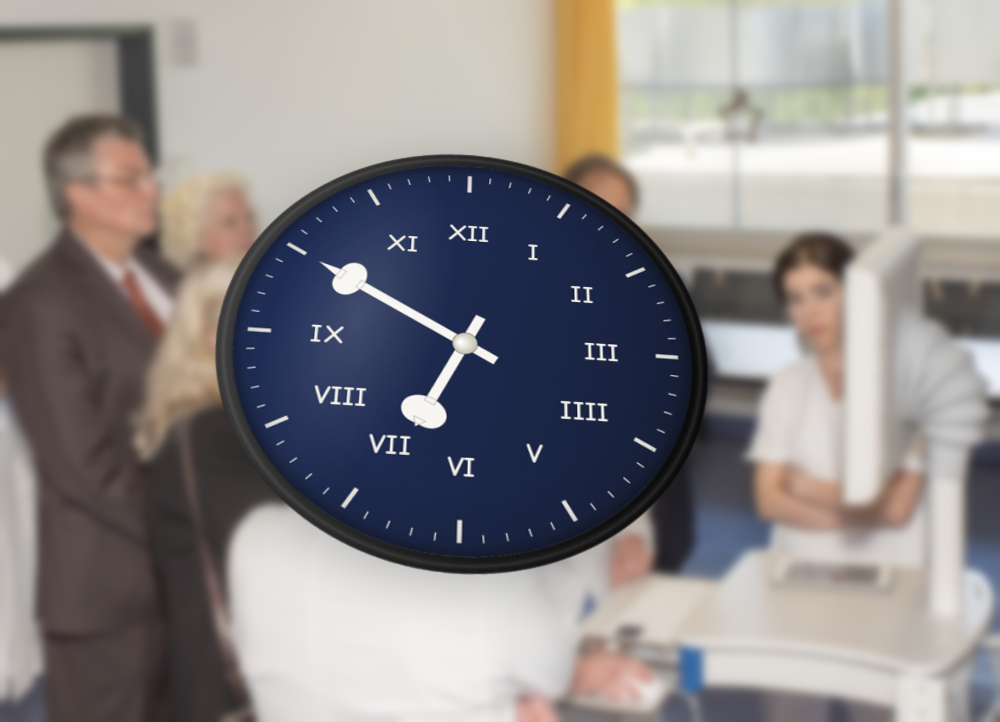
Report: **6:50**
